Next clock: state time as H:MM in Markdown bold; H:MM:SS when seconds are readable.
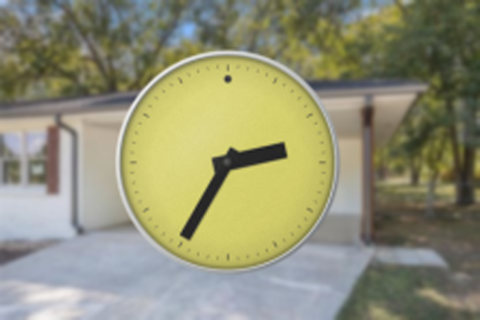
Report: **2:35**
